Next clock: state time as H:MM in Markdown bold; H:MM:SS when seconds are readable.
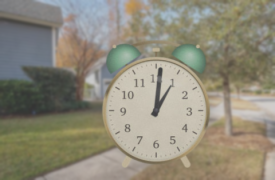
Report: **1:01**
